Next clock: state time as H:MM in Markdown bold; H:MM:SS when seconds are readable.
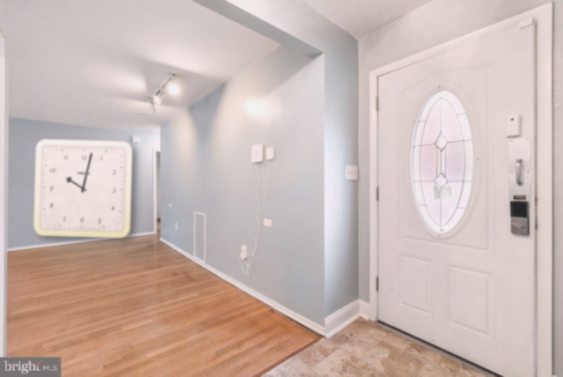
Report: **10:02**
